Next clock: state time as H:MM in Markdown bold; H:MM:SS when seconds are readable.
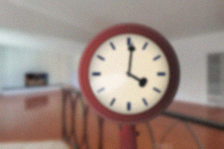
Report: **4:01**
